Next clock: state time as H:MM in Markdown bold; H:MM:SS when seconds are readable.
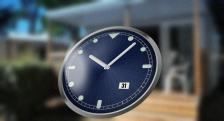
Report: **10:07**
